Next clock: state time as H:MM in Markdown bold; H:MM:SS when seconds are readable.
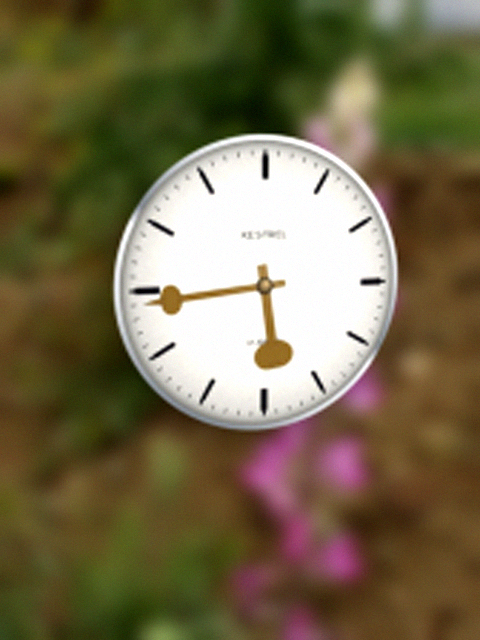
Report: **5:44**
